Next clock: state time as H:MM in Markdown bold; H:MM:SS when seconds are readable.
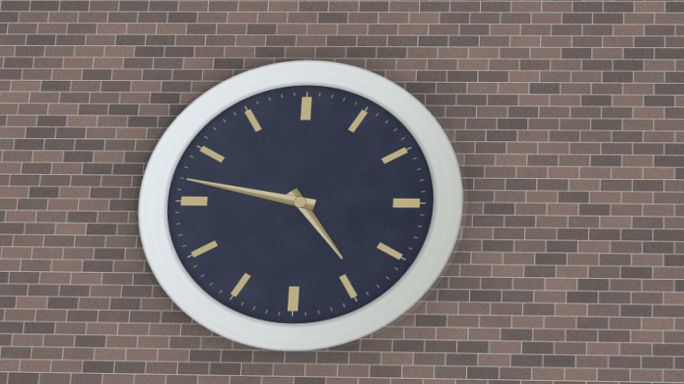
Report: **4:47**
